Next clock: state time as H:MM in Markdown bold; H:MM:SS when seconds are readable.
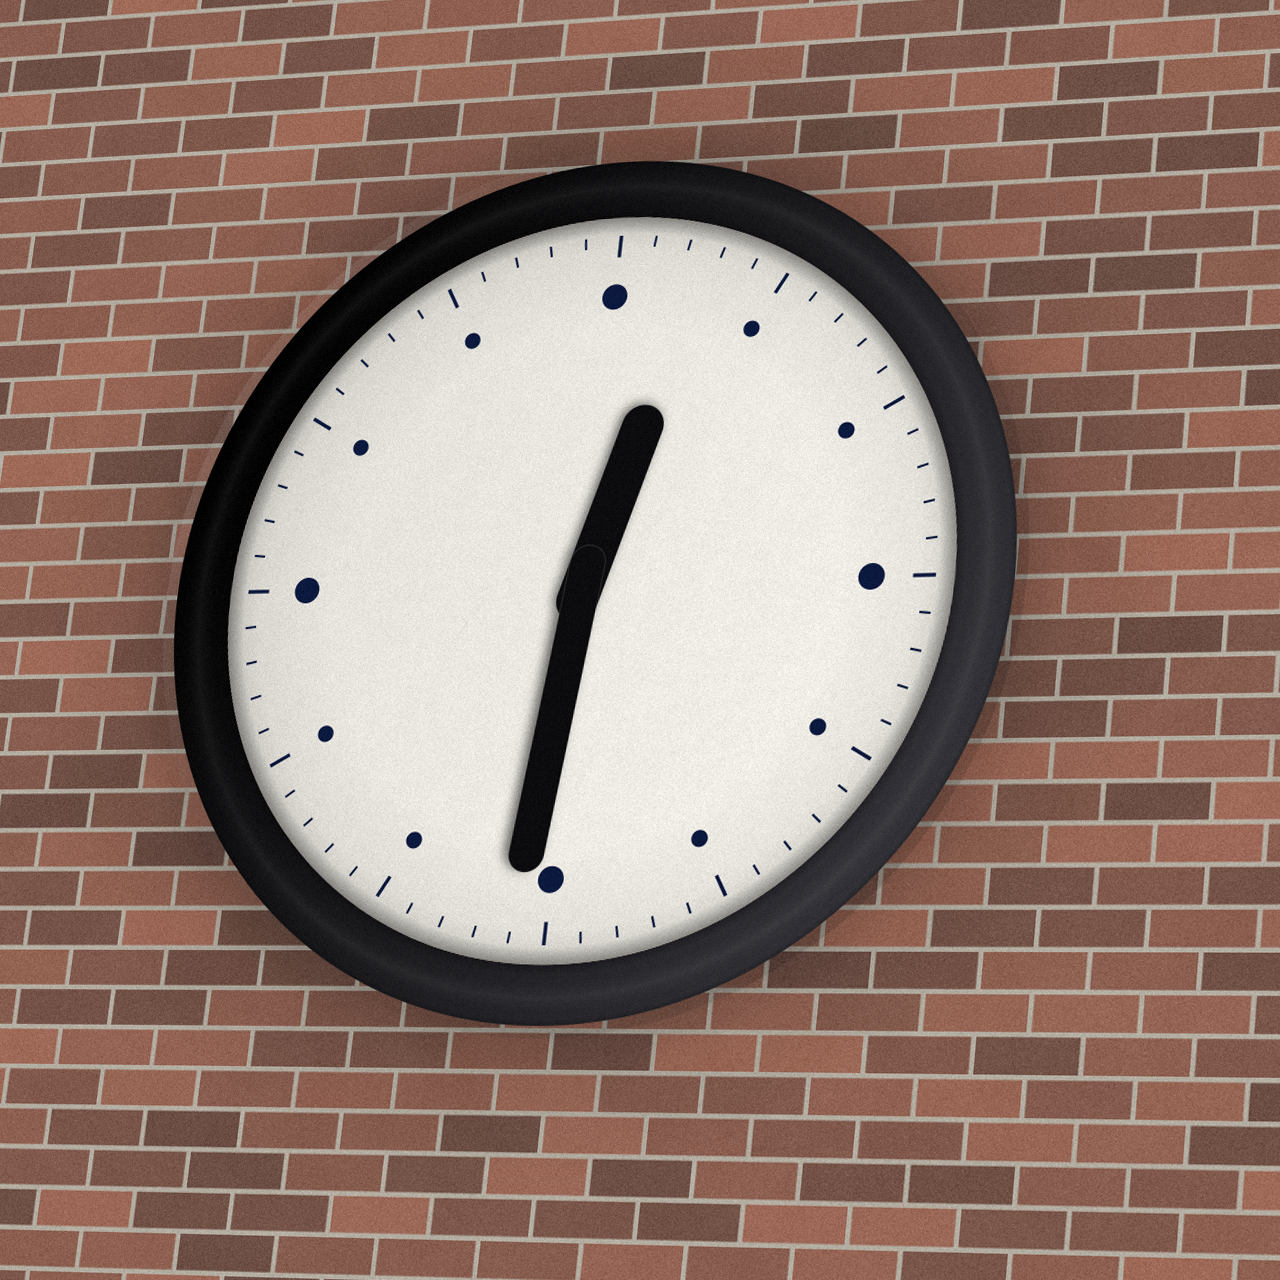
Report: **12:31**
